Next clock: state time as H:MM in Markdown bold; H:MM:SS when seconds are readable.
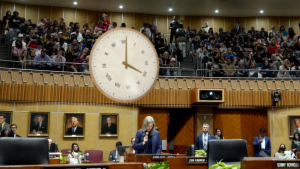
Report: **4:01**
